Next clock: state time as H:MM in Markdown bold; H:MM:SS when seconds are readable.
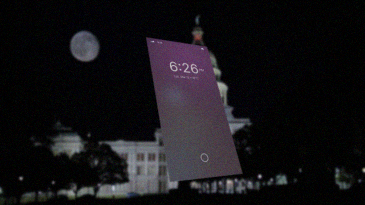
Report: **6:26**
